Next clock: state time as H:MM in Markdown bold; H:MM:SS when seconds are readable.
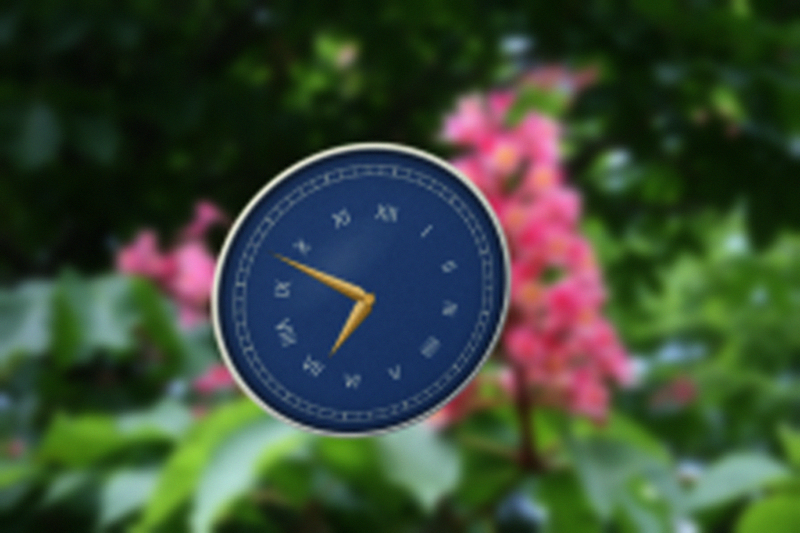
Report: **6:48**
